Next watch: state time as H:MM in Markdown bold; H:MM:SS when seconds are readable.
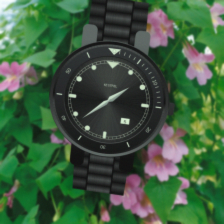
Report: **1:38**
